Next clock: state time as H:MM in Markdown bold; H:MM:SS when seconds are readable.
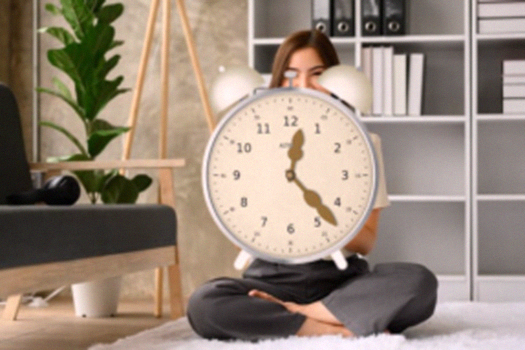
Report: **12:23**
